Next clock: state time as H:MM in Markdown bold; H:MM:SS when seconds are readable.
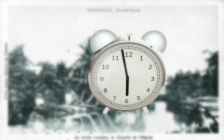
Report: **5:58**
